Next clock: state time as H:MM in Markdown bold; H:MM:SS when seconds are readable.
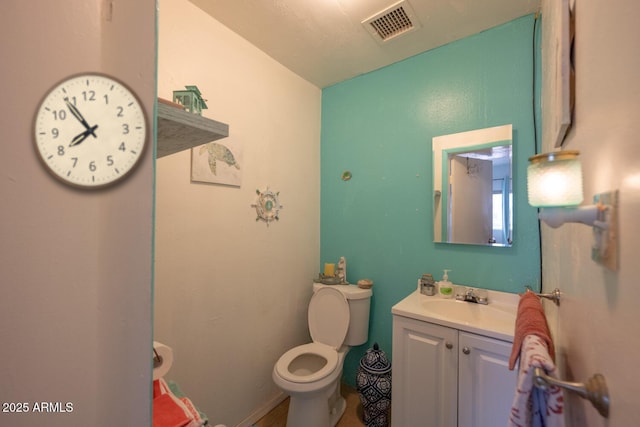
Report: **7:54**
